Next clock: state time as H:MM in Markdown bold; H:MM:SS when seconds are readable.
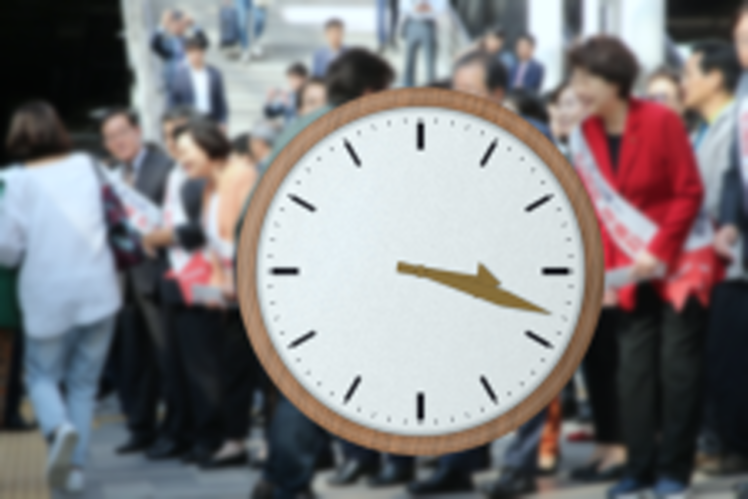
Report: **3:18**
